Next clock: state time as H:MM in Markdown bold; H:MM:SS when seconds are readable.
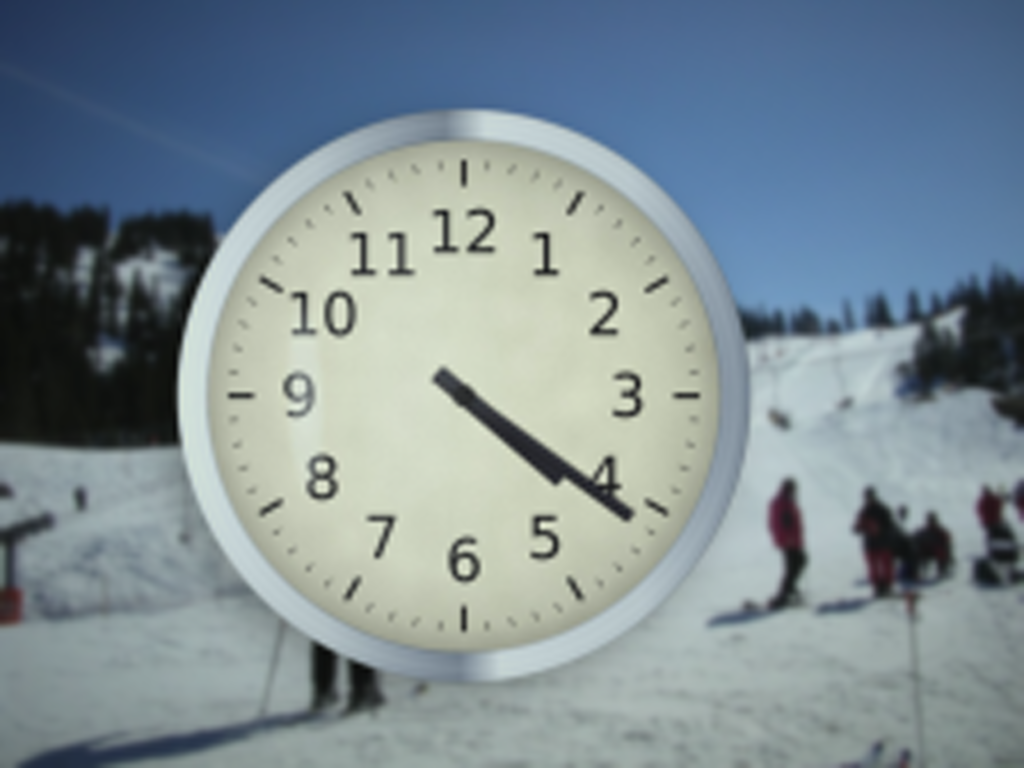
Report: **4:21**
